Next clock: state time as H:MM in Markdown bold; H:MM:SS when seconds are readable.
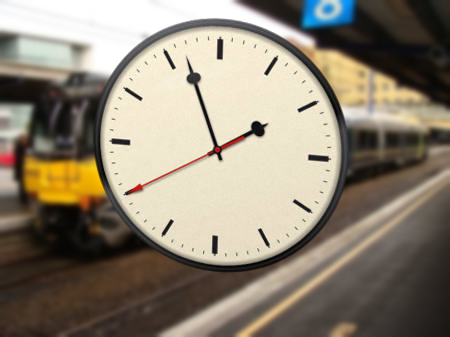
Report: **1:56:40**
